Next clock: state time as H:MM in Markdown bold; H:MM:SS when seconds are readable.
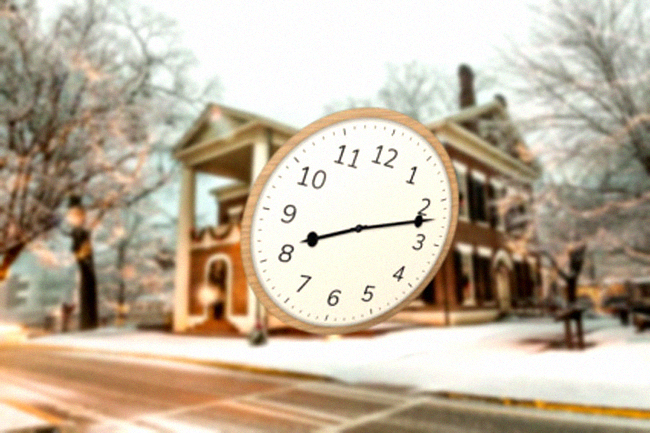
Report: **8:12**
